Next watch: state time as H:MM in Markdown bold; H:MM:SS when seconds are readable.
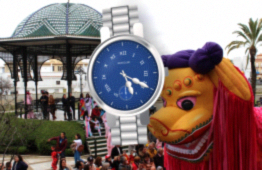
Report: **5:20**
